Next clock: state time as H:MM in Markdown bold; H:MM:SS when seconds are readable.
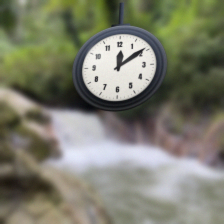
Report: **12:09**
